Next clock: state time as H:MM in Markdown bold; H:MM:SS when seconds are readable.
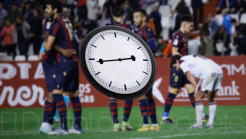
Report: **2:44**
